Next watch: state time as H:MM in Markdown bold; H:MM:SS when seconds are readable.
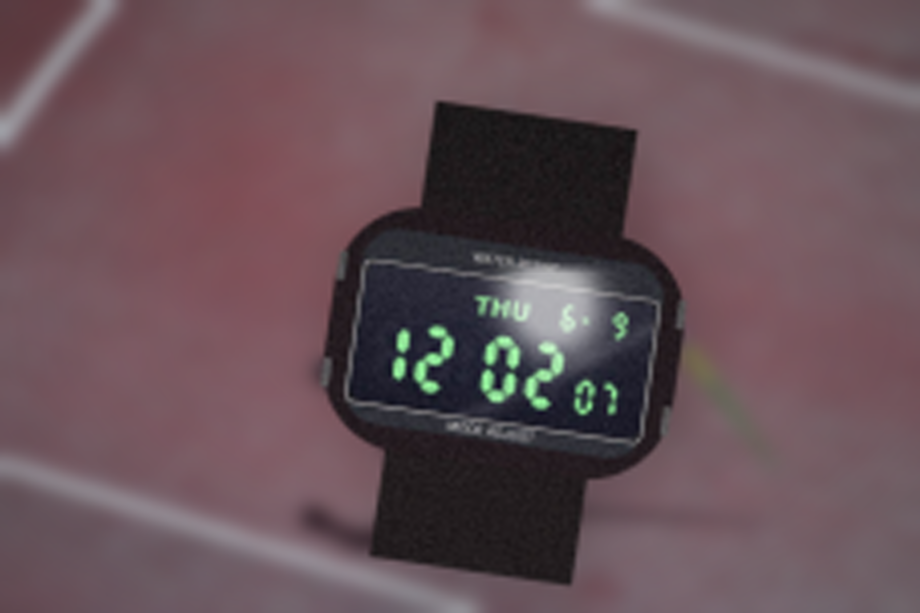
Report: **12:02:07**
